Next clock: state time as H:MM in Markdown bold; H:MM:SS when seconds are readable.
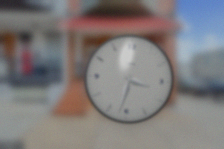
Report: **3:32**
